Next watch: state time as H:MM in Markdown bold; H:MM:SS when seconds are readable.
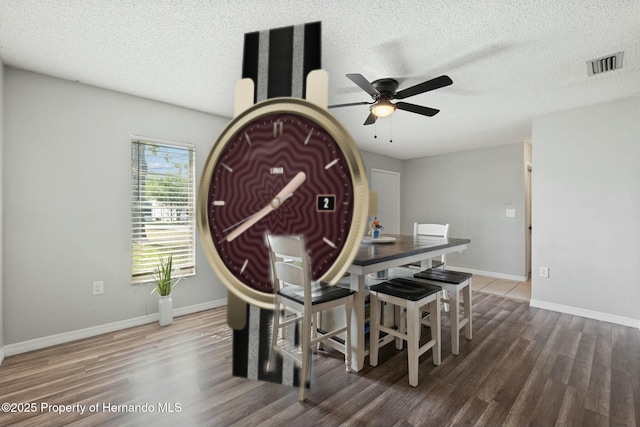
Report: **1:39:41**
